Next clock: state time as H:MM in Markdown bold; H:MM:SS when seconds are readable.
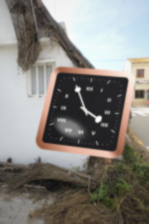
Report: **3:55**
